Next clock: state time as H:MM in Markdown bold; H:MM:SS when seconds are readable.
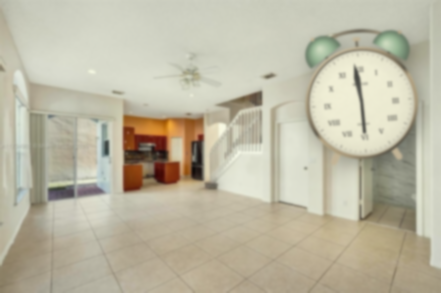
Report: **5:59**
